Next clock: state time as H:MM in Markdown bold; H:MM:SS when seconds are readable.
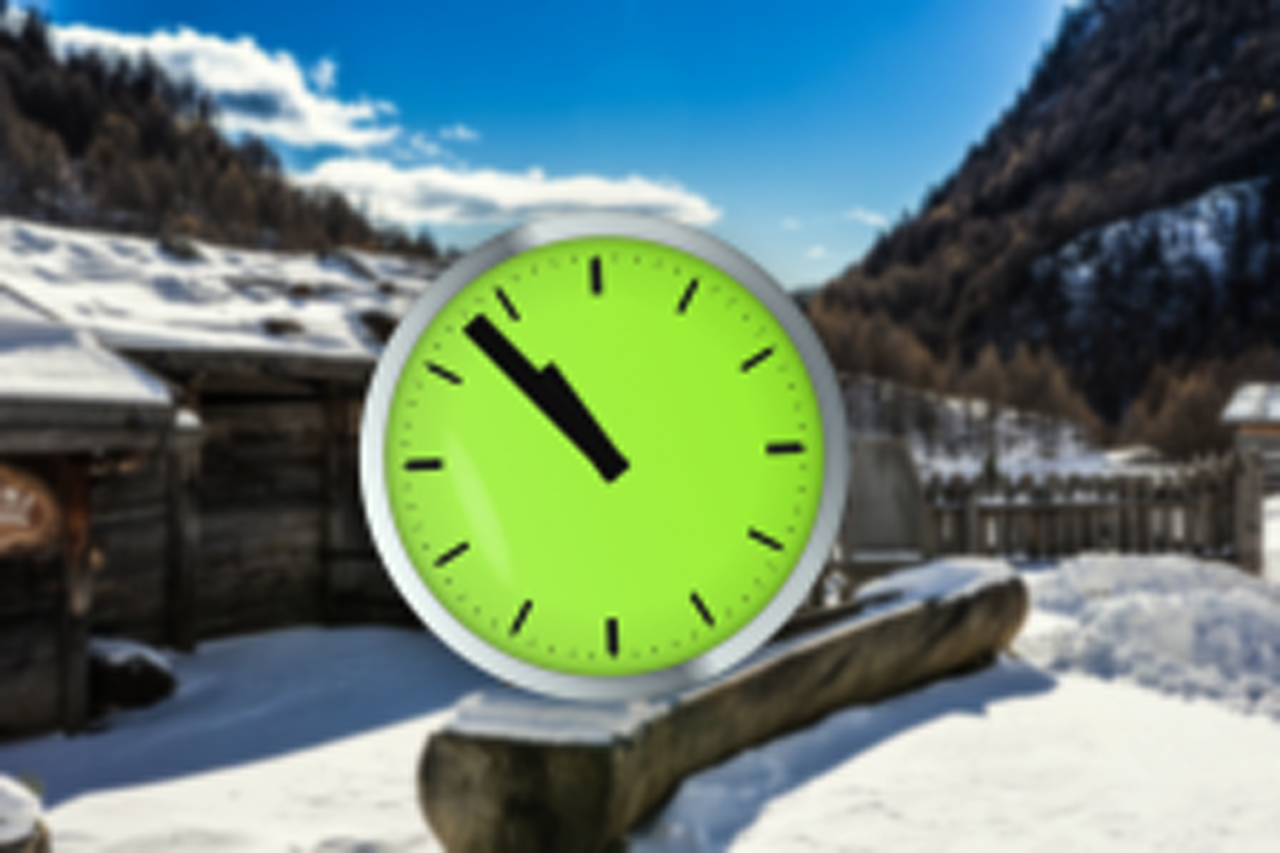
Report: **10:53**
